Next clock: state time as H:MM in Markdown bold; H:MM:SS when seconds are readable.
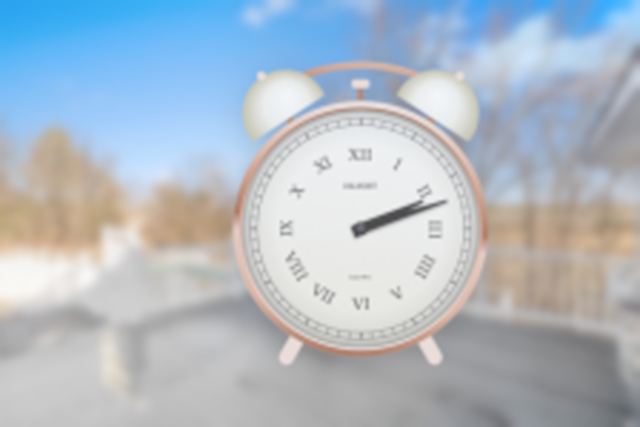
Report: **2:12**
